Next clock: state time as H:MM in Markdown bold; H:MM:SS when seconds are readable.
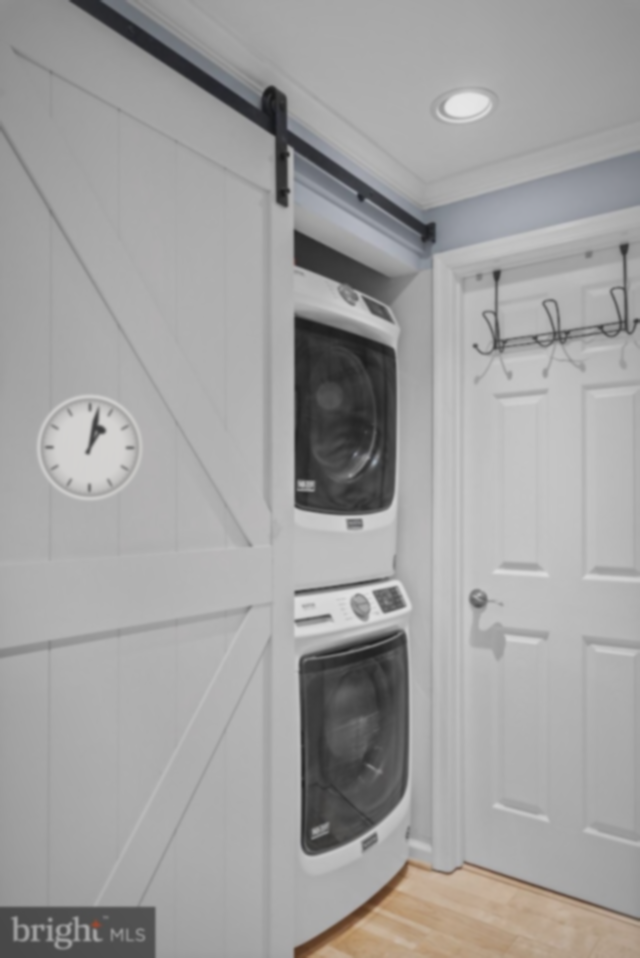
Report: **1:02**
